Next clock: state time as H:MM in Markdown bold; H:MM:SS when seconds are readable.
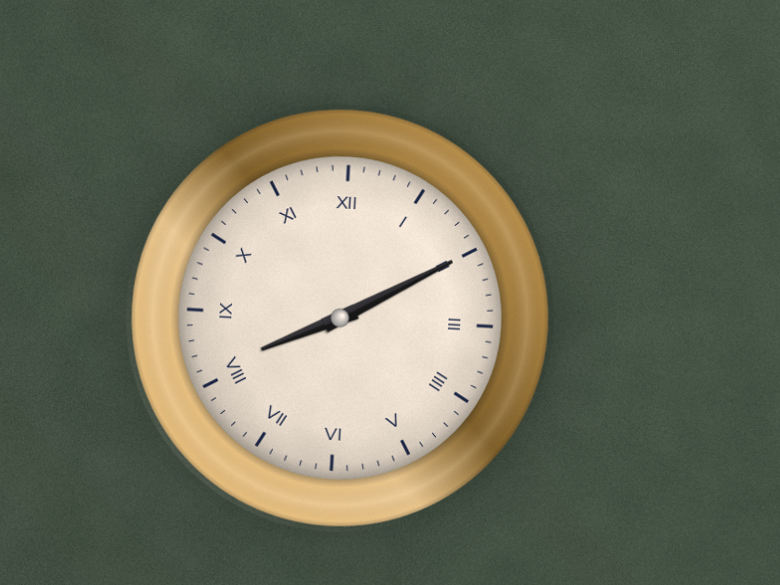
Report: **8:10**
